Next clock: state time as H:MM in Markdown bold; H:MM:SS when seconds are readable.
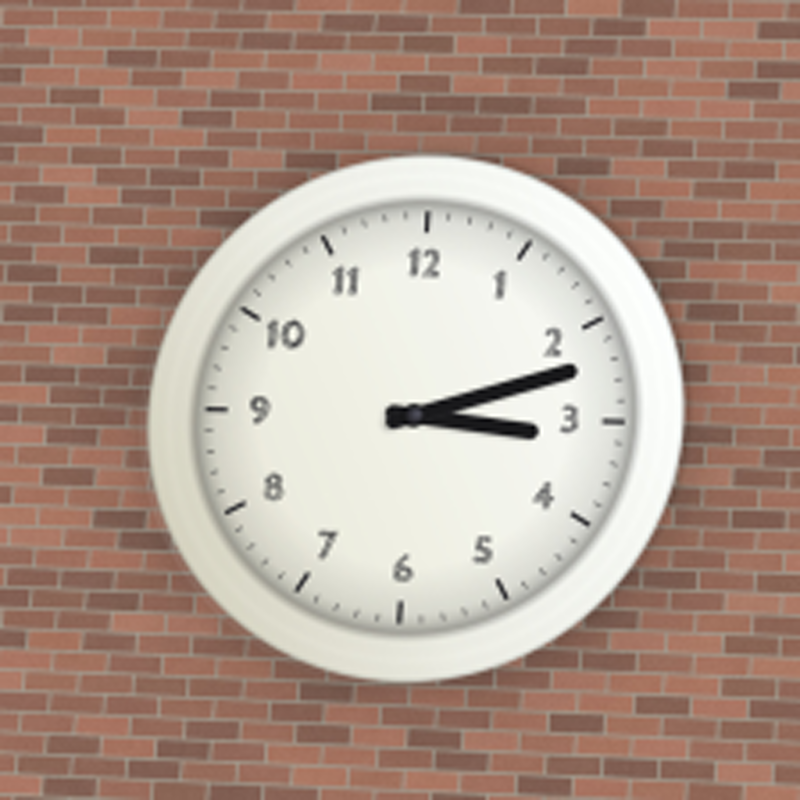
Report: **3:12**
